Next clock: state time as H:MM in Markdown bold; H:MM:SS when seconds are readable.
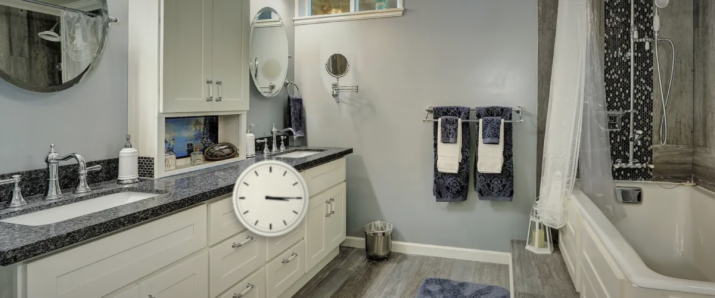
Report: **3:15**
